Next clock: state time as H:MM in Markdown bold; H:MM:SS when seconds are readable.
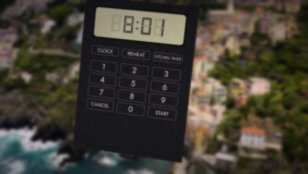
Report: **8:01**
